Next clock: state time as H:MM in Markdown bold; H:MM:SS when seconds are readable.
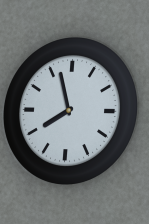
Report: **7:57**
